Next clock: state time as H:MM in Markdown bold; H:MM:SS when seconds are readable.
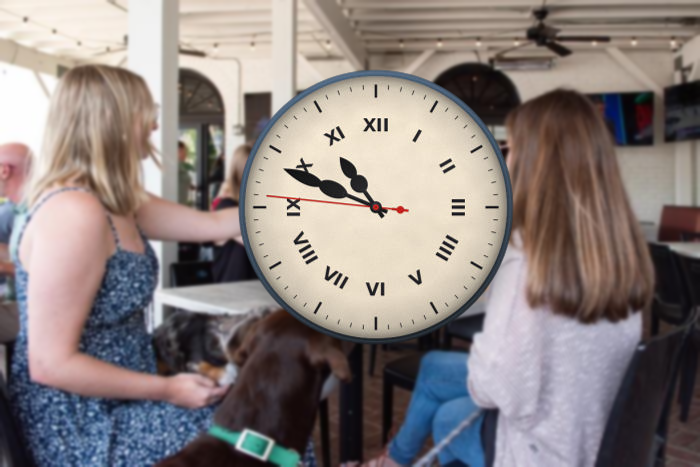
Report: **10:48:46**
